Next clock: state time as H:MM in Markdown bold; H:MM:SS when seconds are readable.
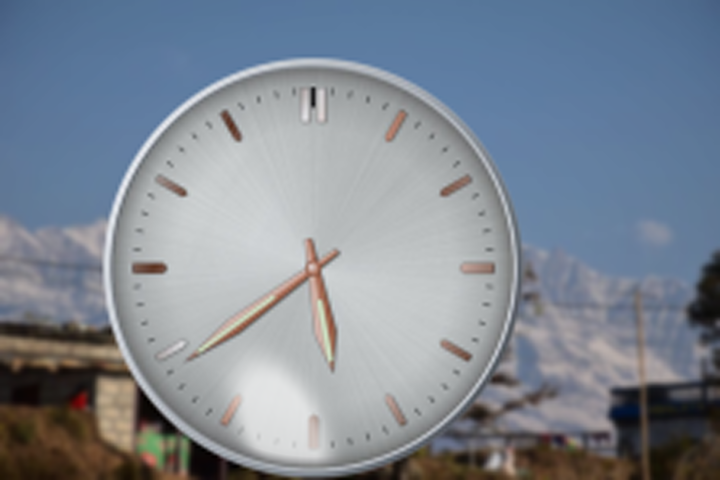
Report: **5:39**
